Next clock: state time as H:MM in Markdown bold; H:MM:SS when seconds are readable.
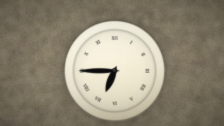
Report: **6:45**
